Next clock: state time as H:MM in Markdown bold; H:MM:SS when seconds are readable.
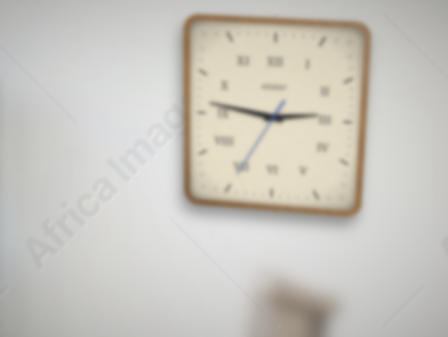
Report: **2:46:35**
